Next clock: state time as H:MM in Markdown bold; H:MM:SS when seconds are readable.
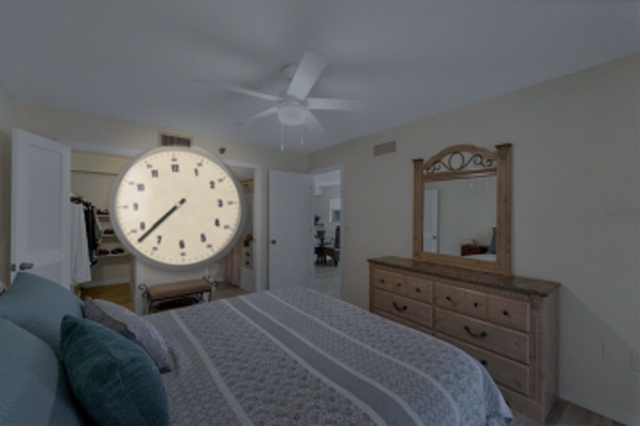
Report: **7:38**
